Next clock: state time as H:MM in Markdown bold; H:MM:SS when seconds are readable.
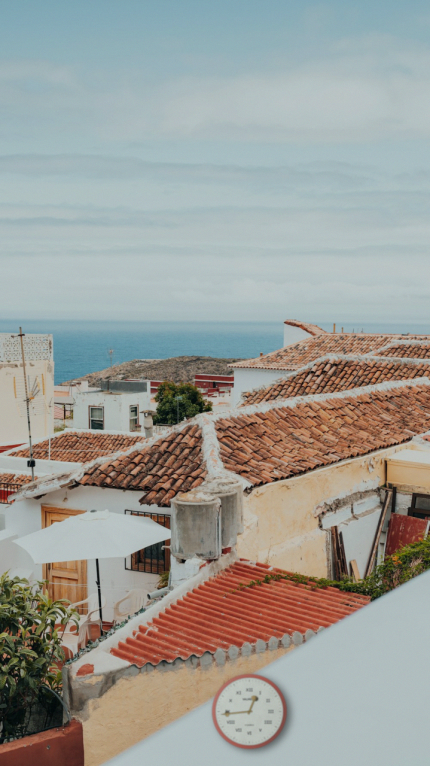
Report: **12:44**
